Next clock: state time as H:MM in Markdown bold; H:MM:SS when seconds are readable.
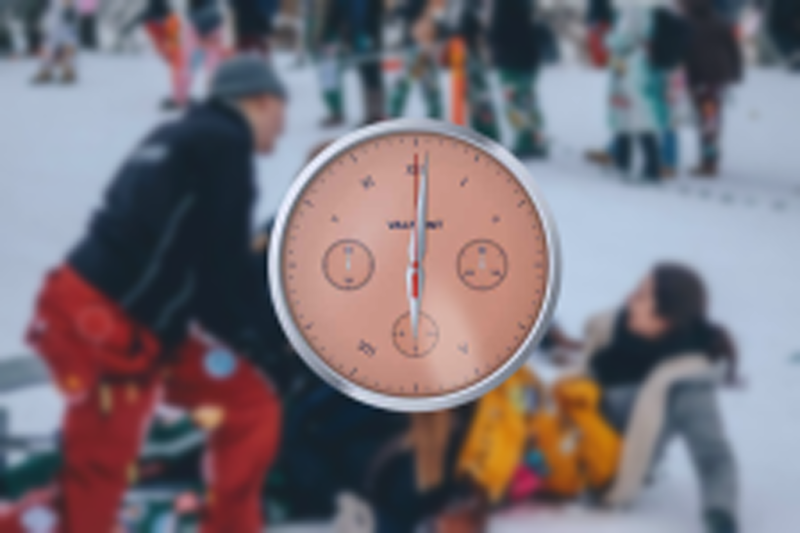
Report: **6:01**
